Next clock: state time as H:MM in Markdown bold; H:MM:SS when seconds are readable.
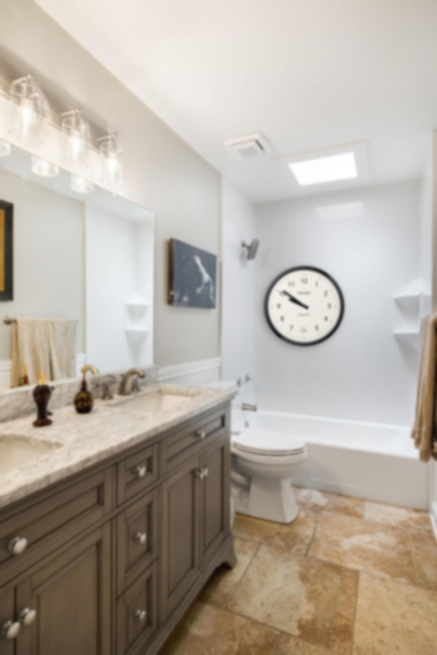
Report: **9:51**
